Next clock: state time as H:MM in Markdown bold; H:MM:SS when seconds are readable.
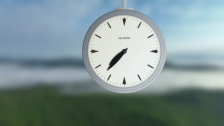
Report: **7:37**
